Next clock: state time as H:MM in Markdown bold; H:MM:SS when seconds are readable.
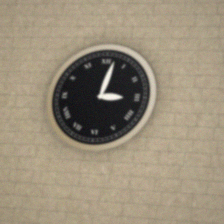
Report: **3:02**
